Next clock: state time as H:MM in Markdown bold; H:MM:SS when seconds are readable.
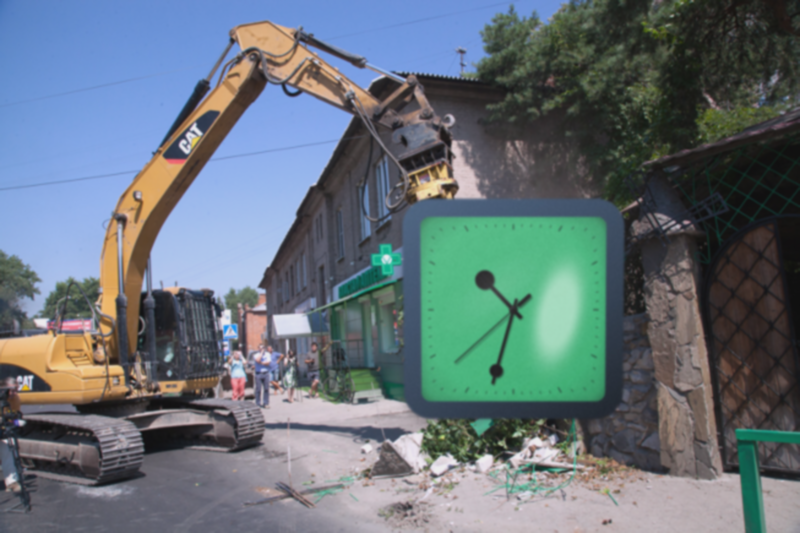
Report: **10:32:38**
